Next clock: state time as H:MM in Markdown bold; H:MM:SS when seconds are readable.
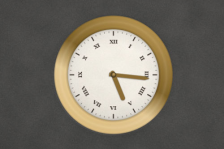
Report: **5:16**
